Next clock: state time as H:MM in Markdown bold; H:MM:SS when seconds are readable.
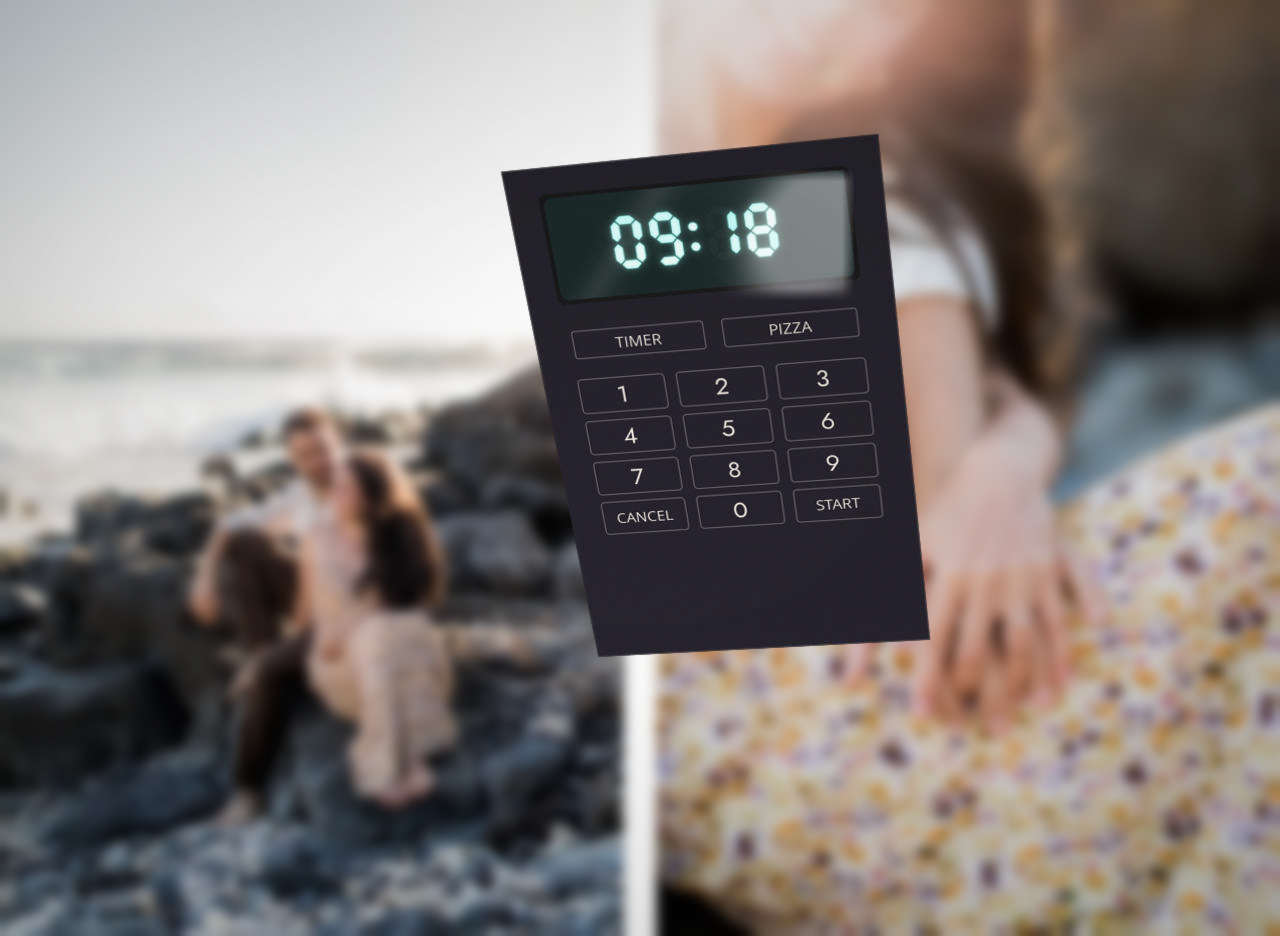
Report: **9:18**
